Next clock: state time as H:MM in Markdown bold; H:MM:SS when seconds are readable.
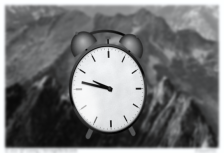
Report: **9:47**
